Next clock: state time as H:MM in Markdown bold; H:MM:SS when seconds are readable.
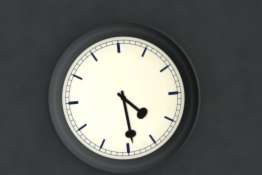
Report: **4:29**
